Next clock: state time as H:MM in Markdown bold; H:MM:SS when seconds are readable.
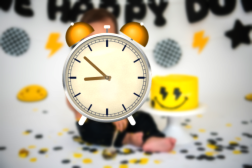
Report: **8:52**
